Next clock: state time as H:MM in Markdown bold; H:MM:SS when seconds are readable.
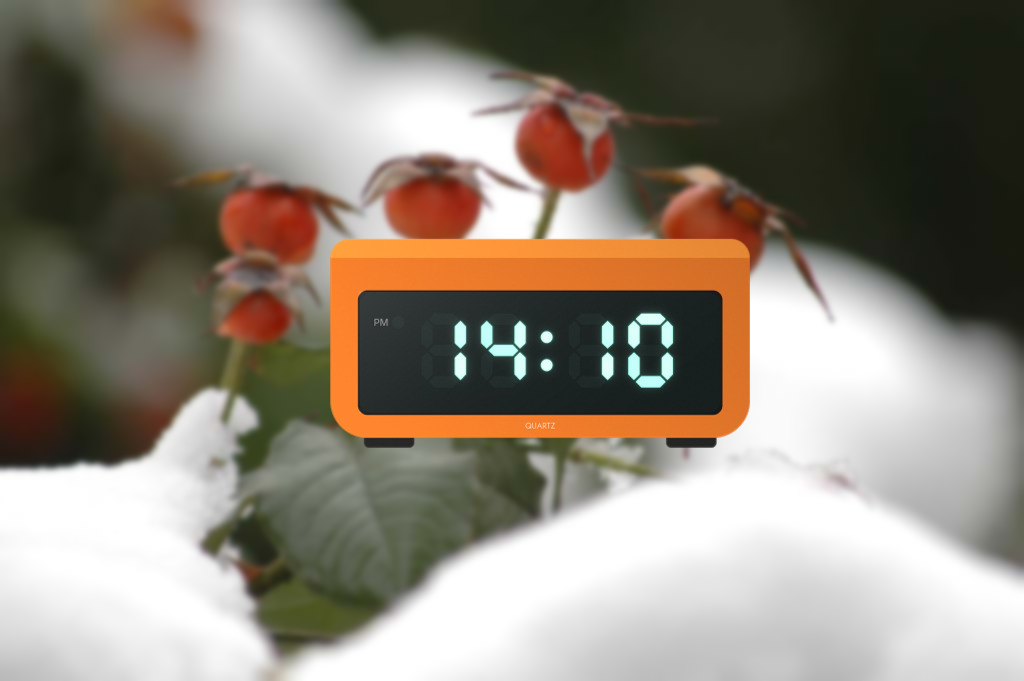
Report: **14:10**
